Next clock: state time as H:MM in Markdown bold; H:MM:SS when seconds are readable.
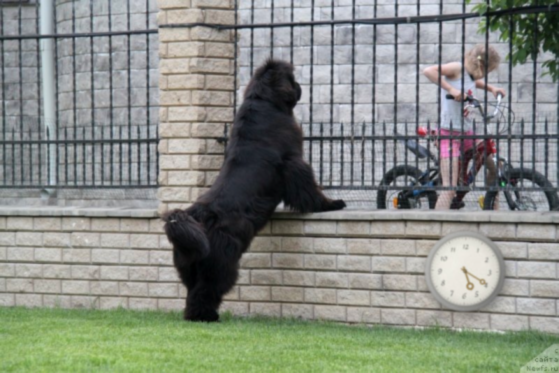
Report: **5:20**
